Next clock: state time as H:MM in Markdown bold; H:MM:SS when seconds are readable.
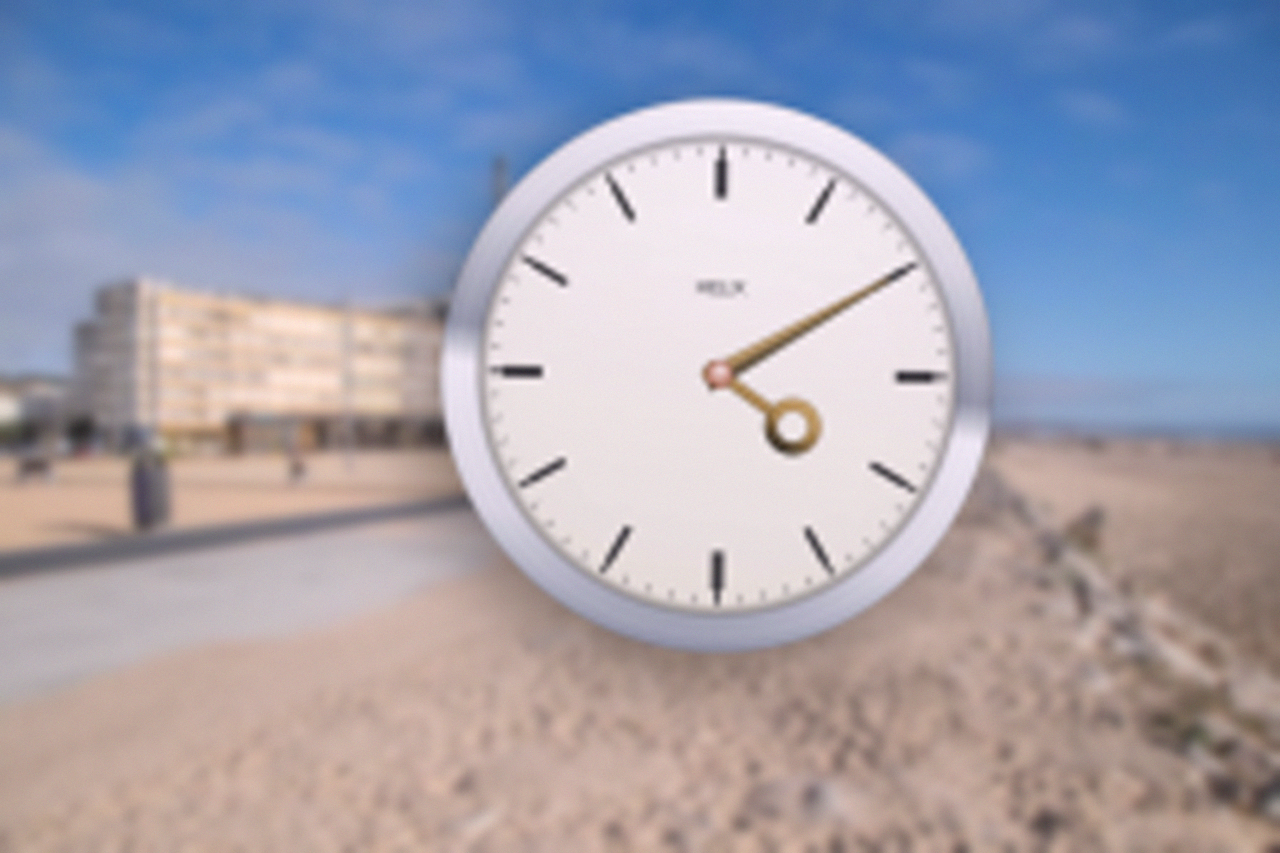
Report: **4:10**
